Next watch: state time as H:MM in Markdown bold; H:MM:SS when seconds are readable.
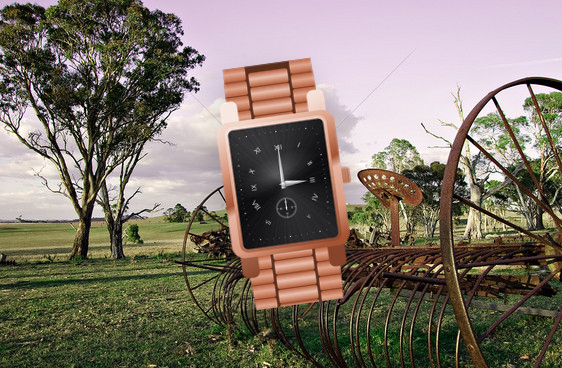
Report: **3:00**
